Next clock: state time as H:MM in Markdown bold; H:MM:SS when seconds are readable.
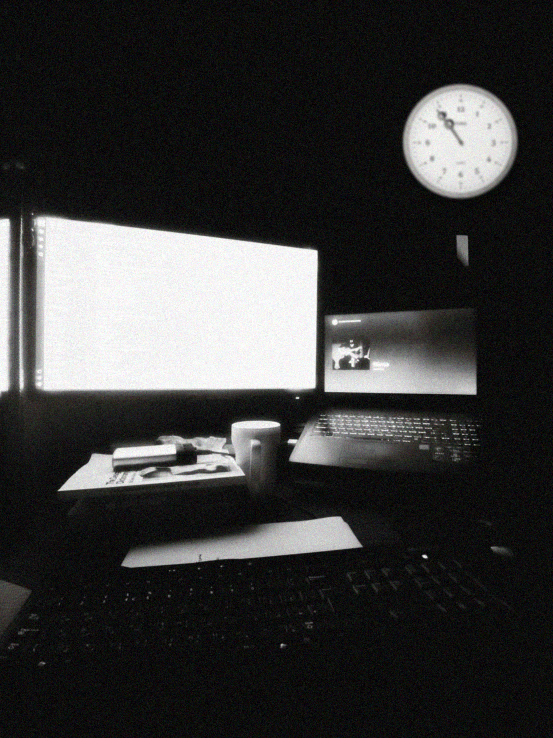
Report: **10:54**
